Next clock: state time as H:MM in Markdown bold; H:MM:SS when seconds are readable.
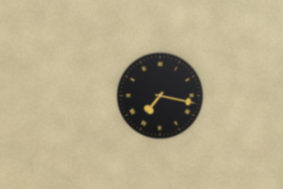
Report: **7:17**
